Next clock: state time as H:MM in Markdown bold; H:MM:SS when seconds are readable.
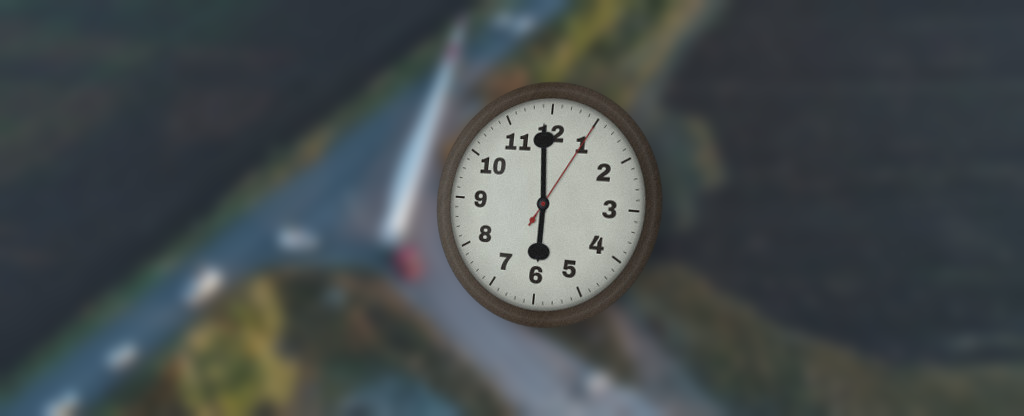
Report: **5:59:05**
